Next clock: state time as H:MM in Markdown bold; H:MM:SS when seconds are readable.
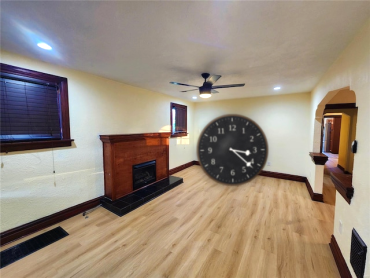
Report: **3:22**
